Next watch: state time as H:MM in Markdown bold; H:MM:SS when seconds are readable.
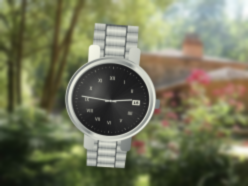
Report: **2:46**
